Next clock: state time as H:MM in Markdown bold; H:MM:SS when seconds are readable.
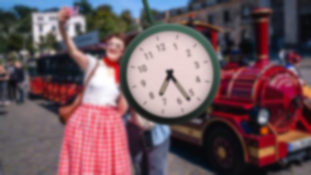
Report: **7:27**
